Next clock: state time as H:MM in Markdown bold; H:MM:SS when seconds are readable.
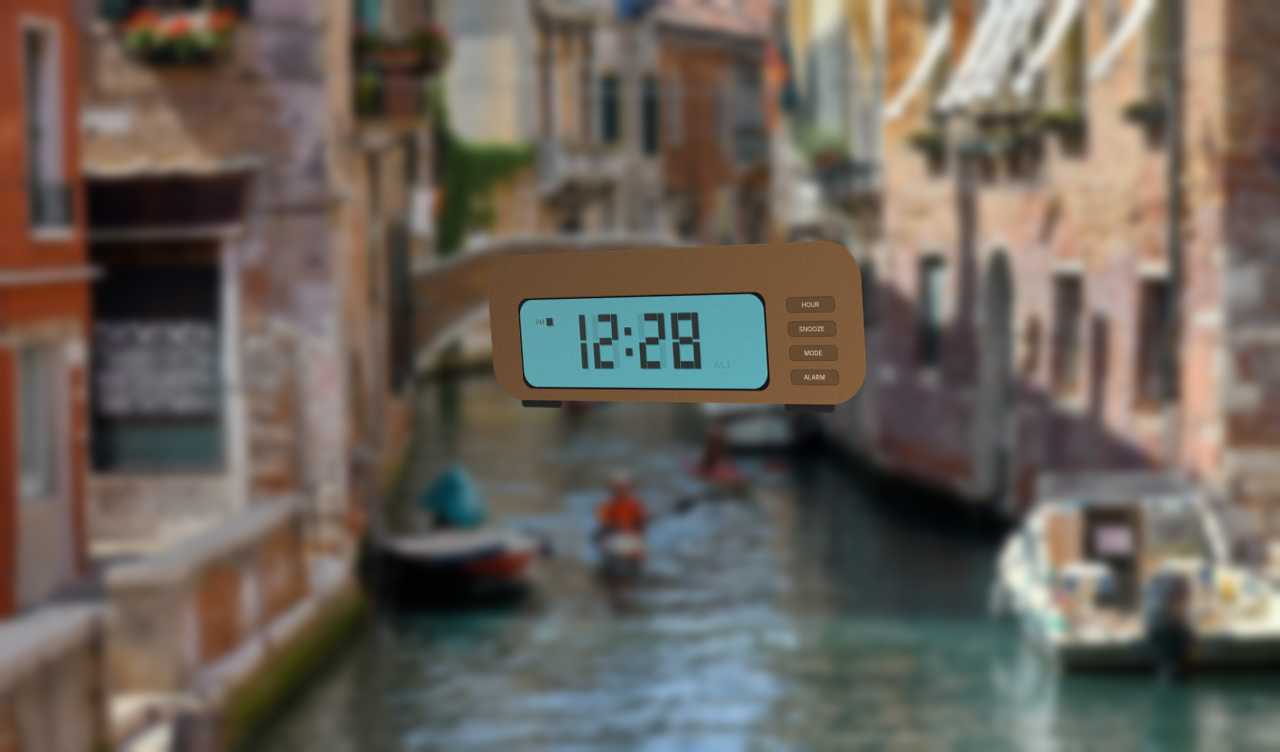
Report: **12:28**
